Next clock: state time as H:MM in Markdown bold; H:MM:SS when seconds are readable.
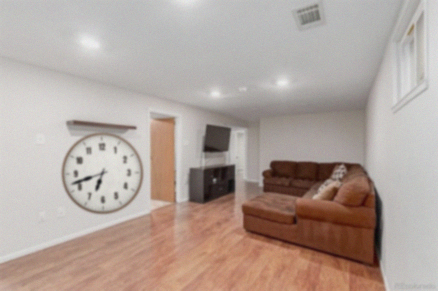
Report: **6:42**
